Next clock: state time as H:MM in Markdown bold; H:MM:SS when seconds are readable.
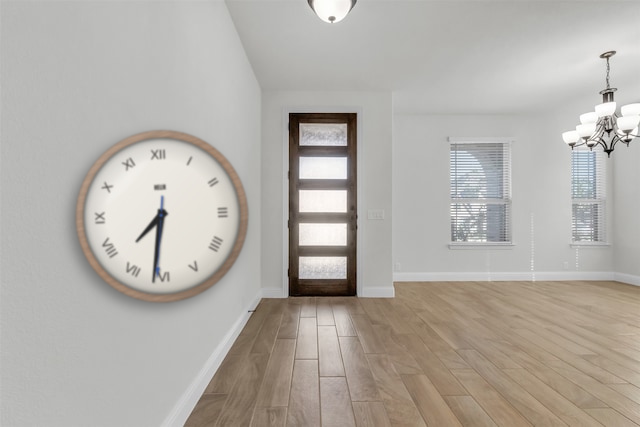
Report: **7:31:31**
